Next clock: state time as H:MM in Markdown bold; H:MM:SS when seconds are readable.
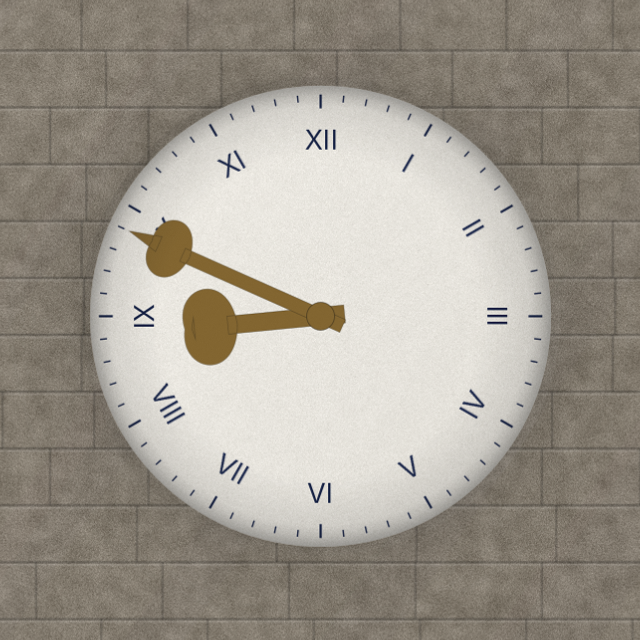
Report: **8:49**
